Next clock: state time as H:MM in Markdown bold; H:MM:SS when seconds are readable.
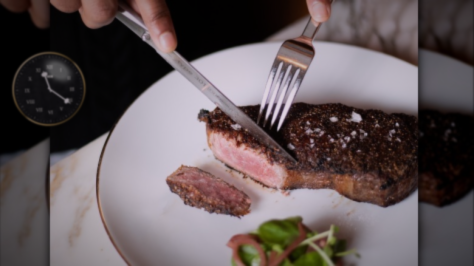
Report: **11:21**
